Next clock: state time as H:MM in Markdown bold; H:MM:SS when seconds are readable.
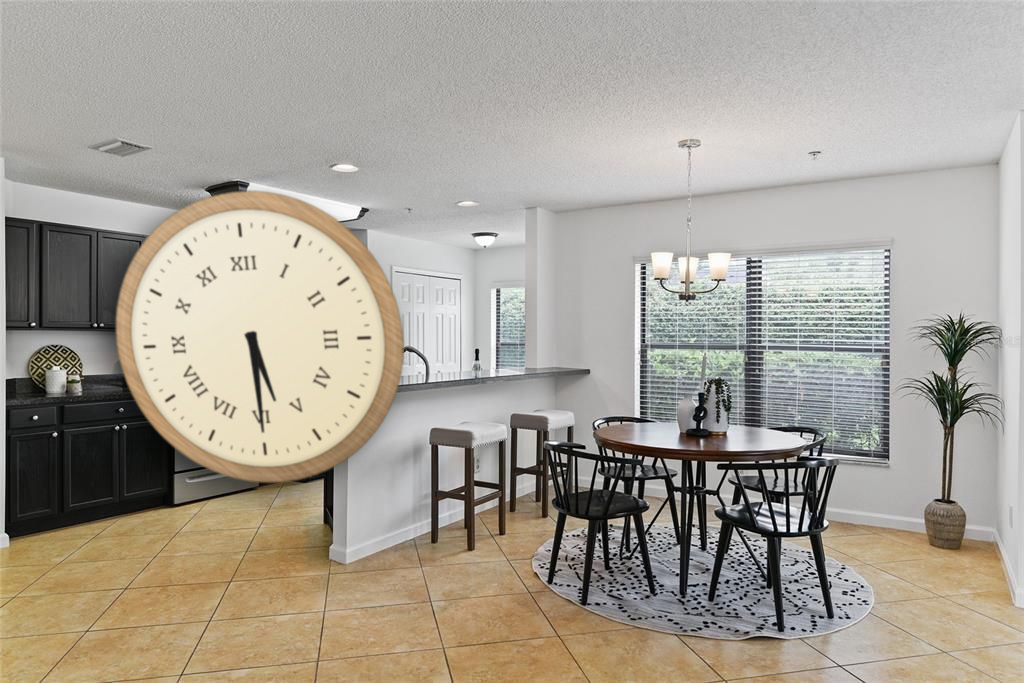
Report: **5:30**
